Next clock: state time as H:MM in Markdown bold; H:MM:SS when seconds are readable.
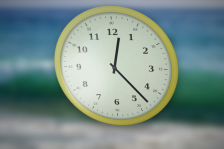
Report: **12:23**
